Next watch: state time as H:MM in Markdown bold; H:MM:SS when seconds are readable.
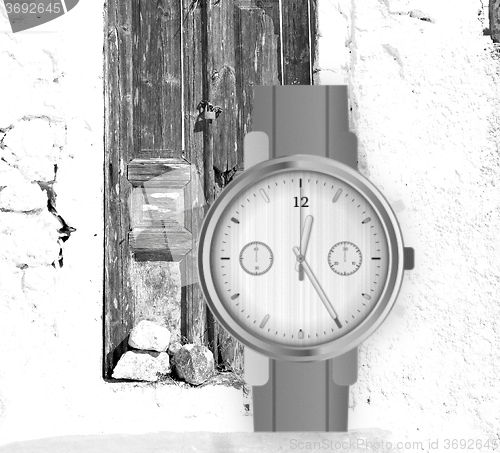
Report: **12:25**
